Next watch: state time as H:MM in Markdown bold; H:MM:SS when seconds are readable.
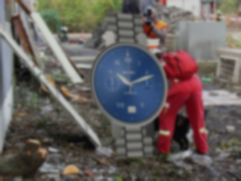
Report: **10:12**
